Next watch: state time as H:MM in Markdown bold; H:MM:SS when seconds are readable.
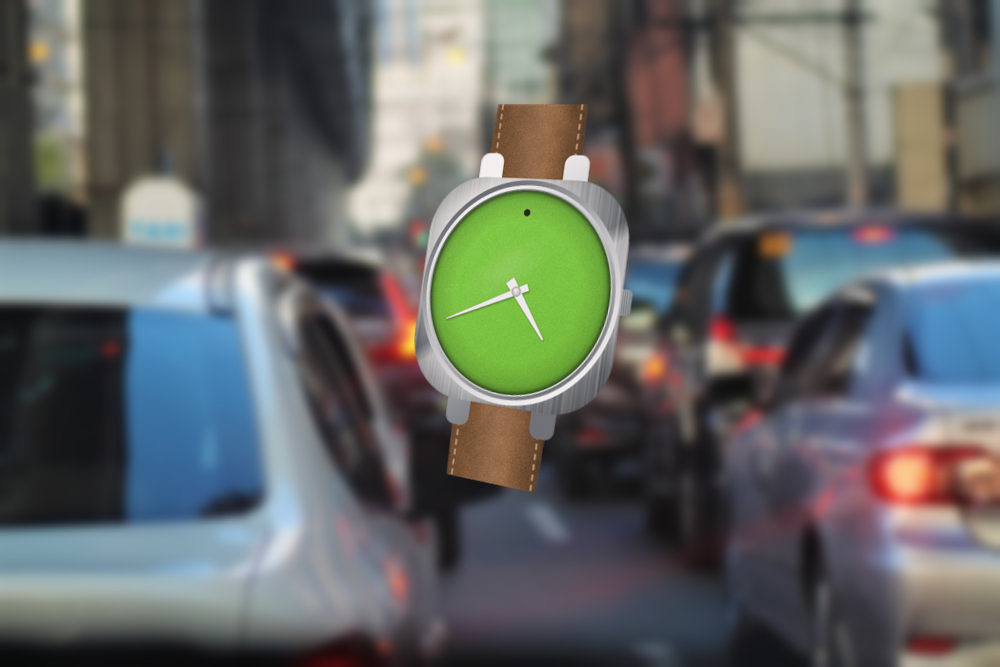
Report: **4:41**
